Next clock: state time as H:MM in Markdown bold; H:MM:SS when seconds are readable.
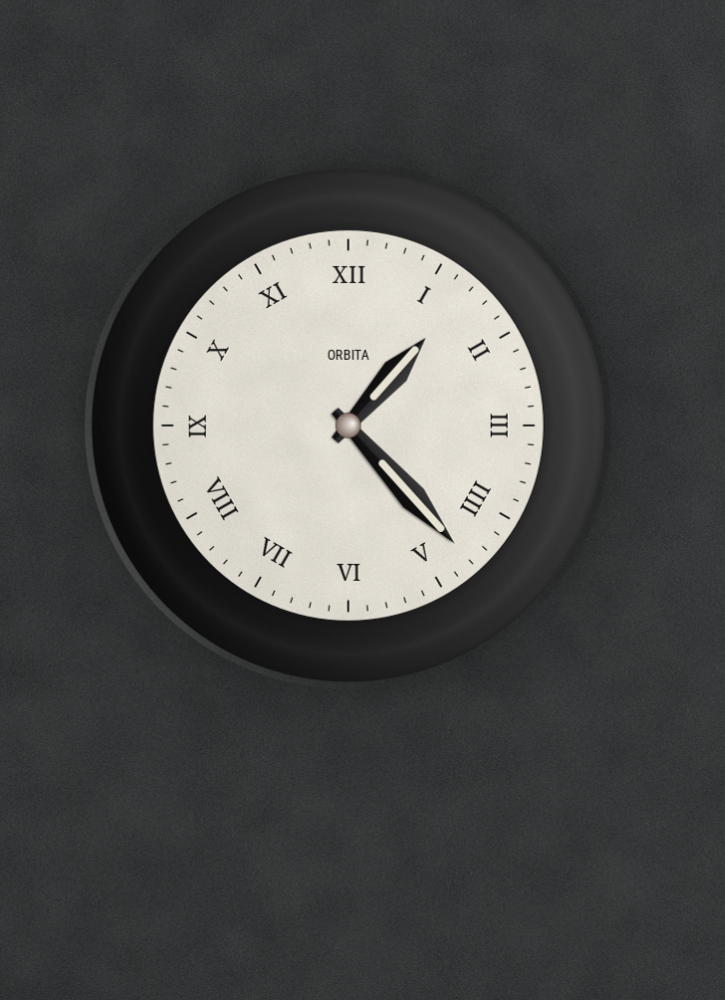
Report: **1:23**
